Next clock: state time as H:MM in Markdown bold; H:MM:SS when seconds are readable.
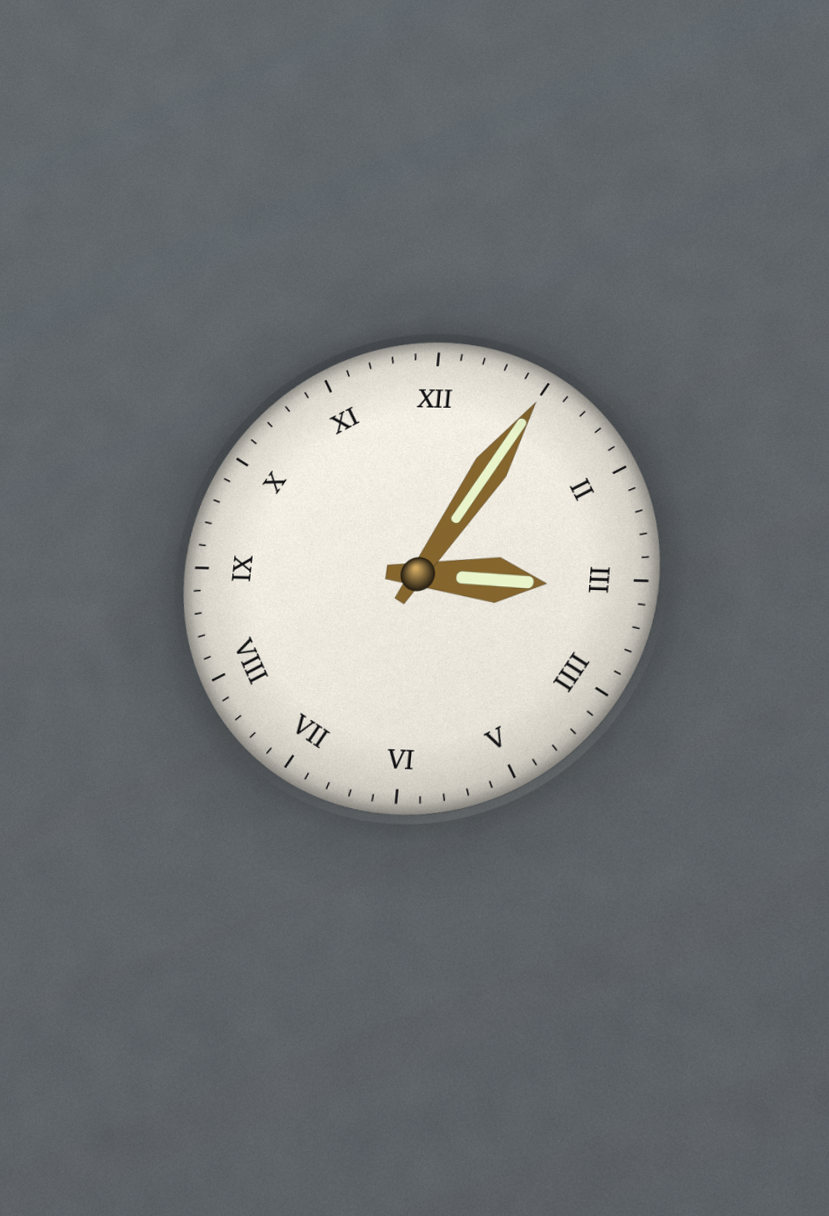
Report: **3:05**
